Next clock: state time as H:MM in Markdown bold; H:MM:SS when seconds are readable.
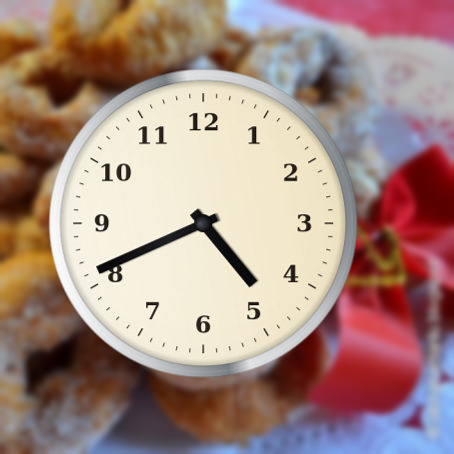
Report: **4:41**
